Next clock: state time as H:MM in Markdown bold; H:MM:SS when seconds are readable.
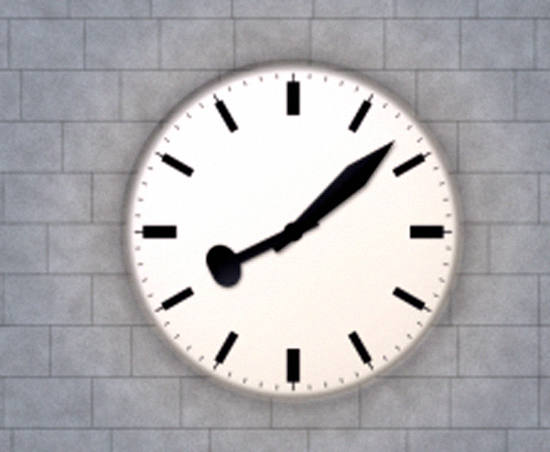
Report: **8:08**
